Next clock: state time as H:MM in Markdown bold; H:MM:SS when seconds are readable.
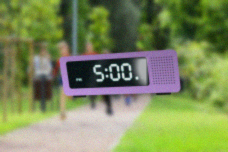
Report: **5:00**
